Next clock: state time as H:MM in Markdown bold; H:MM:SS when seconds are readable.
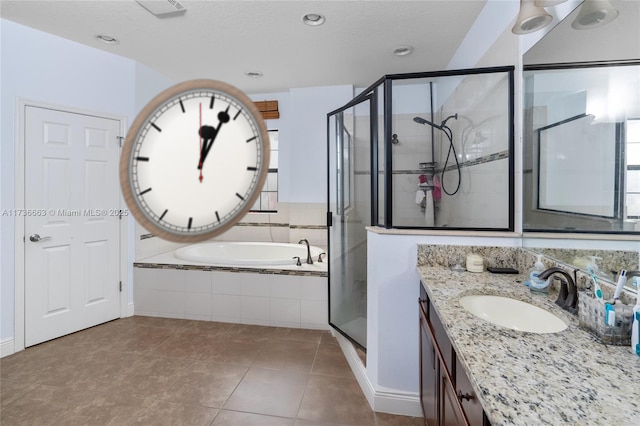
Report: **12:02:58**
